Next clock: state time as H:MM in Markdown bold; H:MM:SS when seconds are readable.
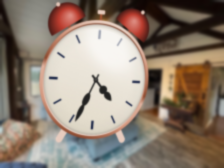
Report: **4:34**
